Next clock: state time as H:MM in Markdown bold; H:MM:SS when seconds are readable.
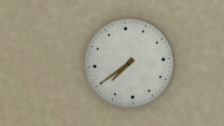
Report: **7:40**
